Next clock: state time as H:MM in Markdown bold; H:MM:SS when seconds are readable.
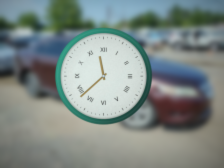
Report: **11:38**
